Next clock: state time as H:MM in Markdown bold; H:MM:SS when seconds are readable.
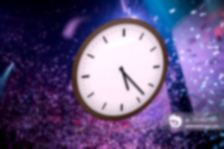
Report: **5:23**
